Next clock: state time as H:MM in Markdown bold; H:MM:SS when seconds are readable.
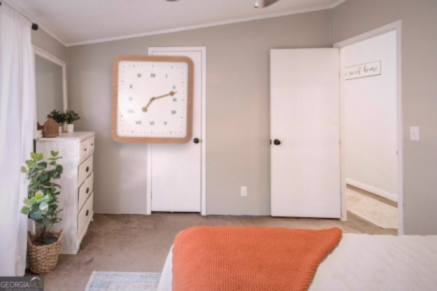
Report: **7:12**
